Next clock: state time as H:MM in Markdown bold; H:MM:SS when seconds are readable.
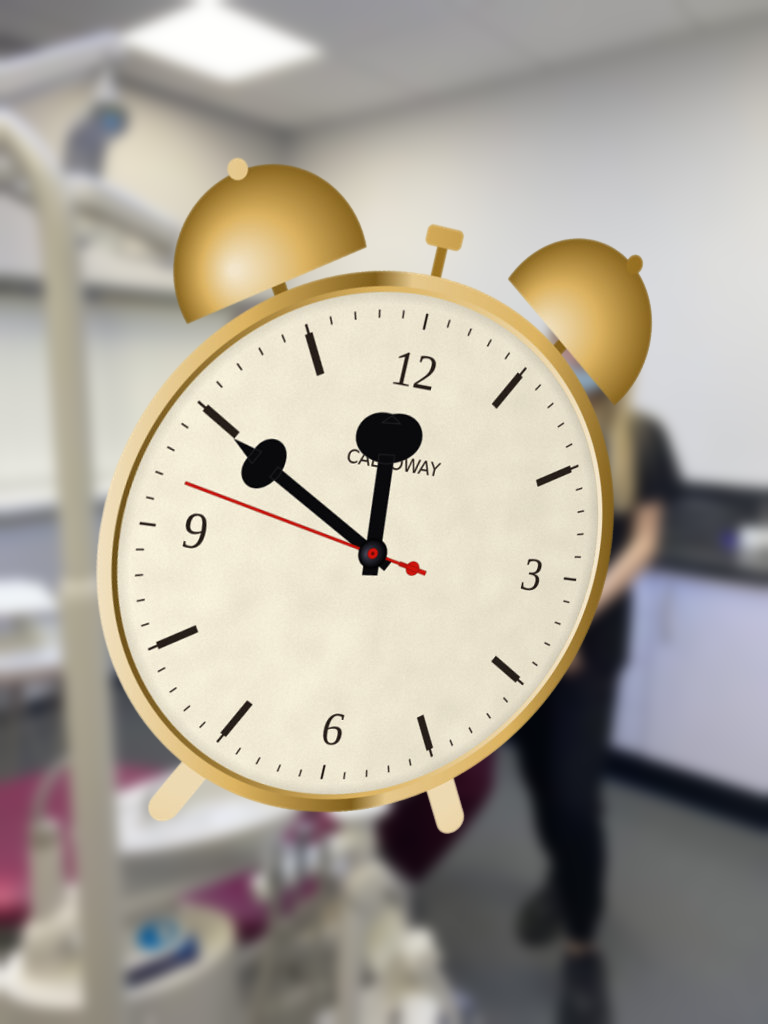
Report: **11:49:47**
